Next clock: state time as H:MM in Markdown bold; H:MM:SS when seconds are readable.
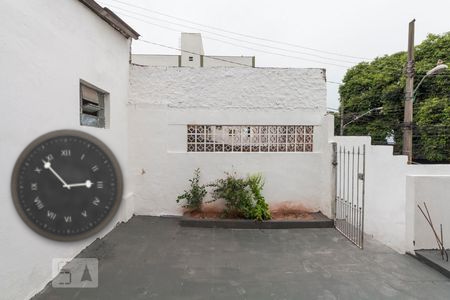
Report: **2:53**
